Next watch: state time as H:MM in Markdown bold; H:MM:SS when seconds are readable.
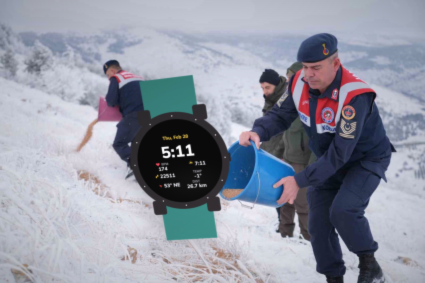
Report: **5:11**
